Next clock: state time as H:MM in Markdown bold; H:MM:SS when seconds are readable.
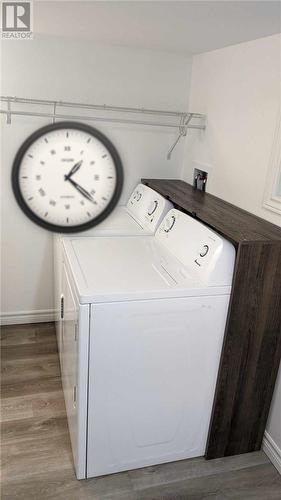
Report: **1:22**
